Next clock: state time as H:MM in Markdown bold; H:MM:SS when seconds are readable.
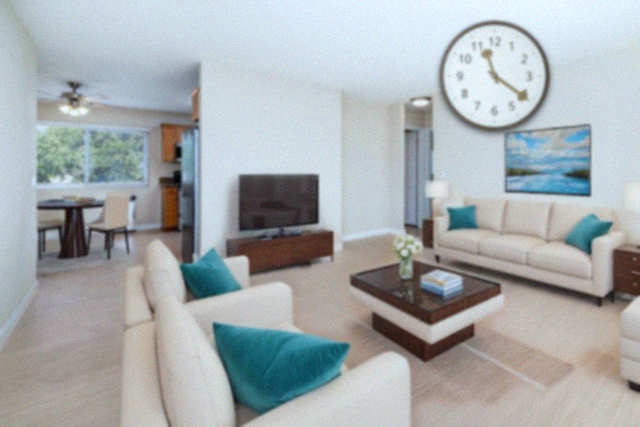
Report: **11:21**
